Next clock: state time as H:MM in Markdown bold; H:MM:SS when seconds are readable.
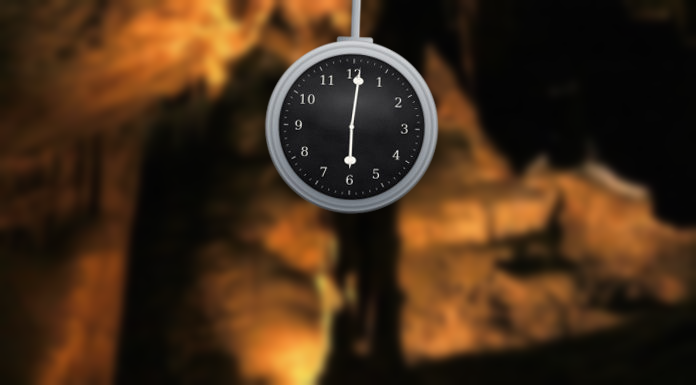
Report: **6:01**
